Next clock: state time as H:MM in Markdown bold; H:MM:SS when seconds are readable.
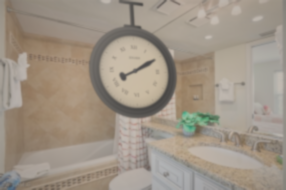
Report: **8:10**
